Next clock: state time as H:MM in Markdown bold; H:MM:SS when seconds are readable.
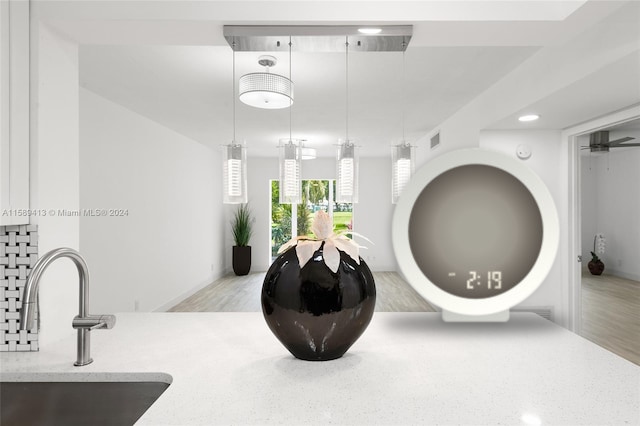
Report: **2:19**
